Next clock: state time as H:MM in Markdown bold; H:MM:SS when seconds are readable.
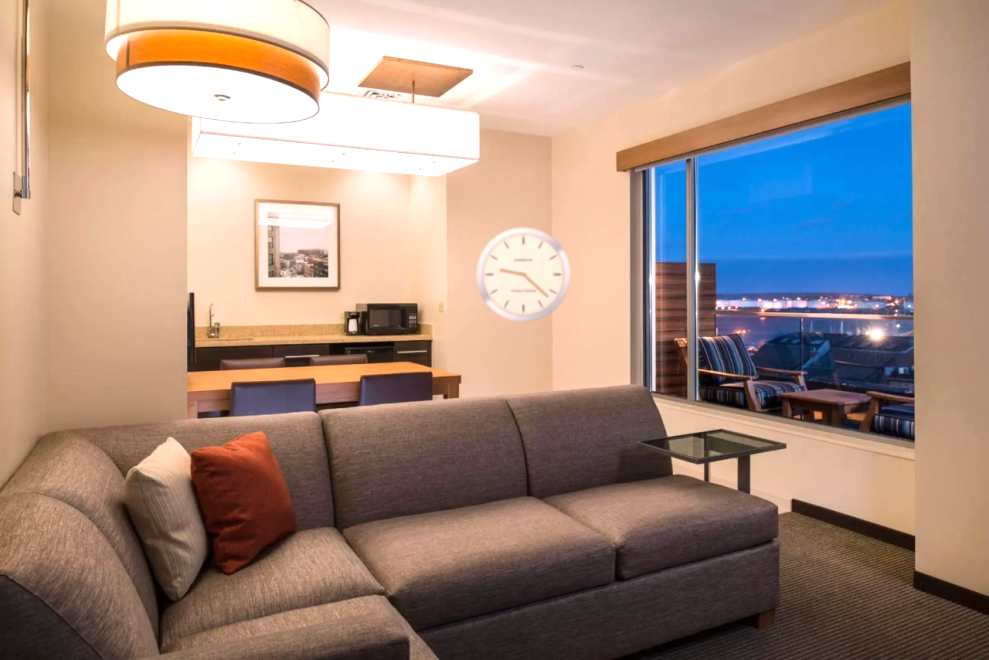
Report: **9:22**
